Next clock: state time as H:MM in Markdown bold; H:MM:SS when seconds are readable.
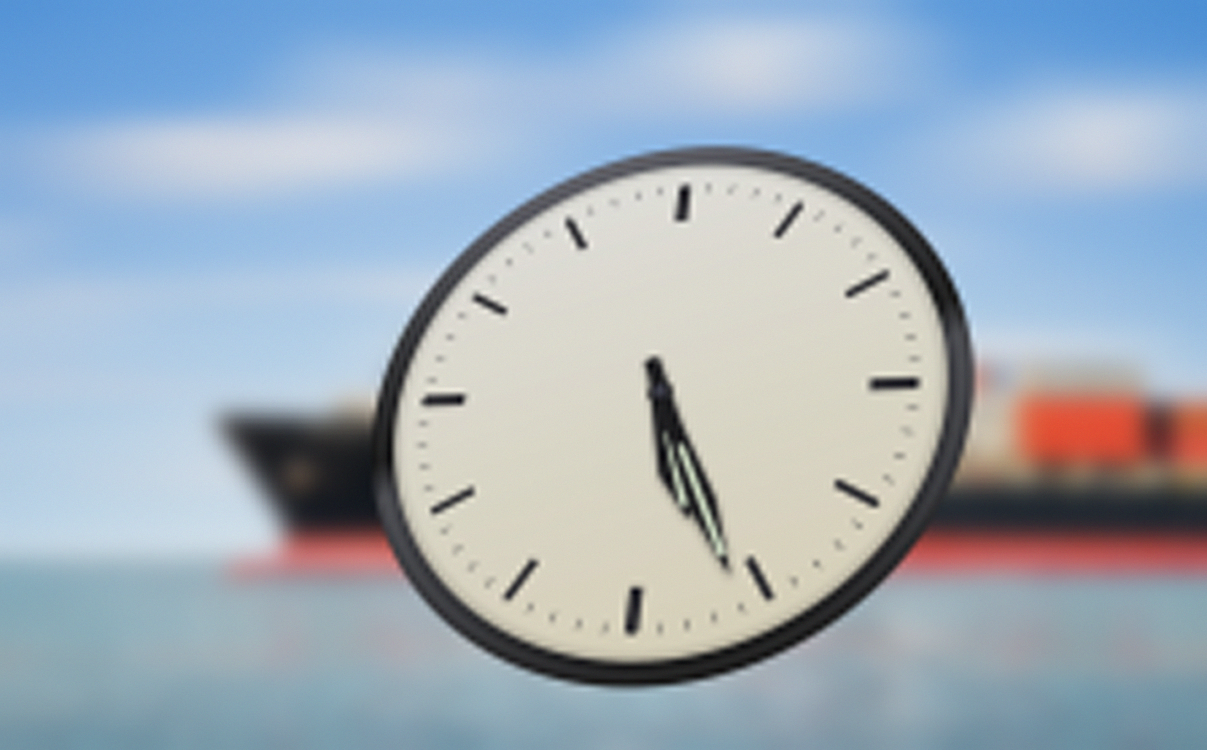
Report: **5:26**
